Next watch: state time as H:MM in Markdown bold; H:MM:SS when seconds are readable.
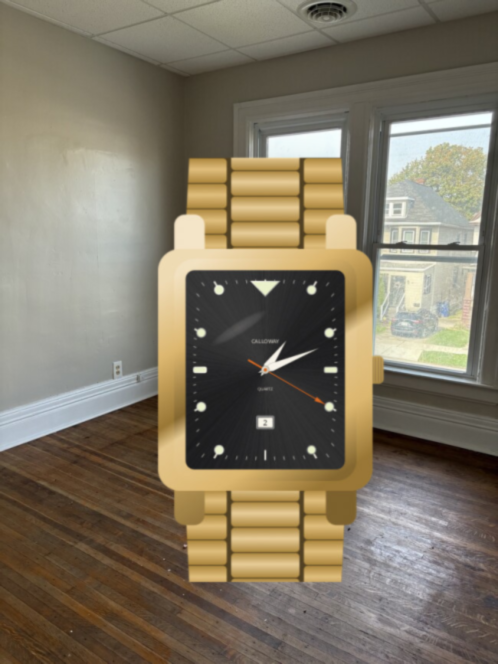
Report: **1:11:20**
